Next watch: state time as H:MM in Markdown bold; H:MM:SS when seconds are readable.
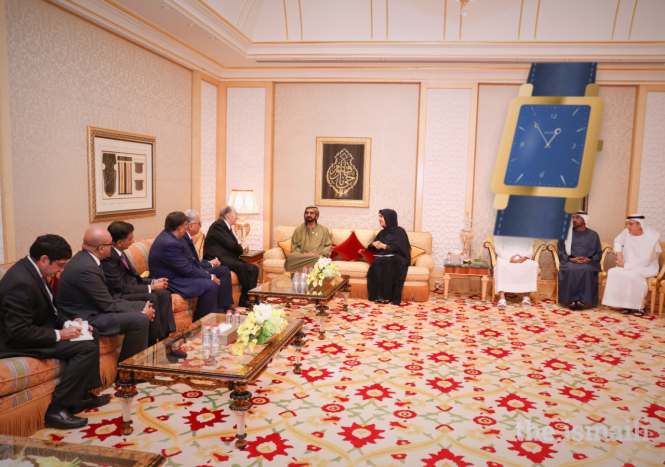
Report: **12:54**
